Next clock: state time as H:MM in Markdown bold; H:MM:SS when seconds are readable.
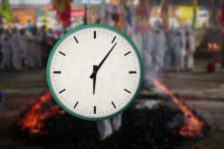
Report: **6:06**
